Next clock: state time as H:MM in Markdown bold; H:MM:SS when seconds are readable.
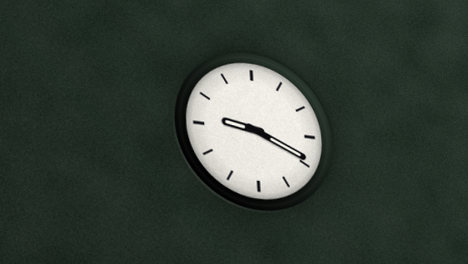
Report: **9:19**
